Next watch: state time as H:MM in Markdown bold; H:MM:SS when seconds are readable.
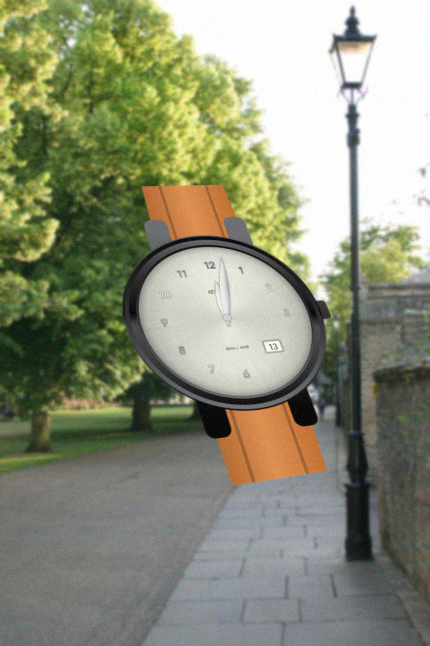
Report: **12:02**
